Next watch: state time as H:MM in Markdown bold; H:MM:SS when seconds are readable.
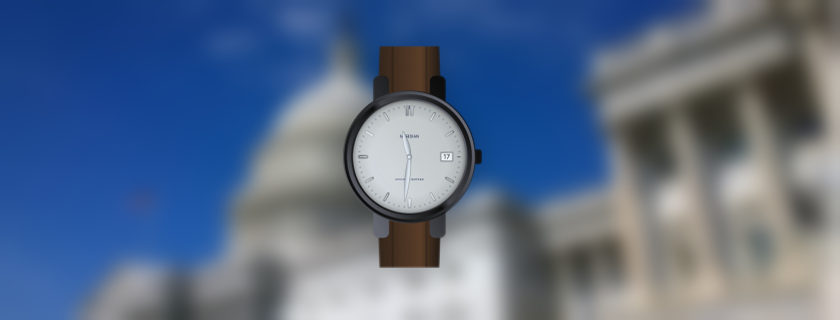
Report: **11:31**
